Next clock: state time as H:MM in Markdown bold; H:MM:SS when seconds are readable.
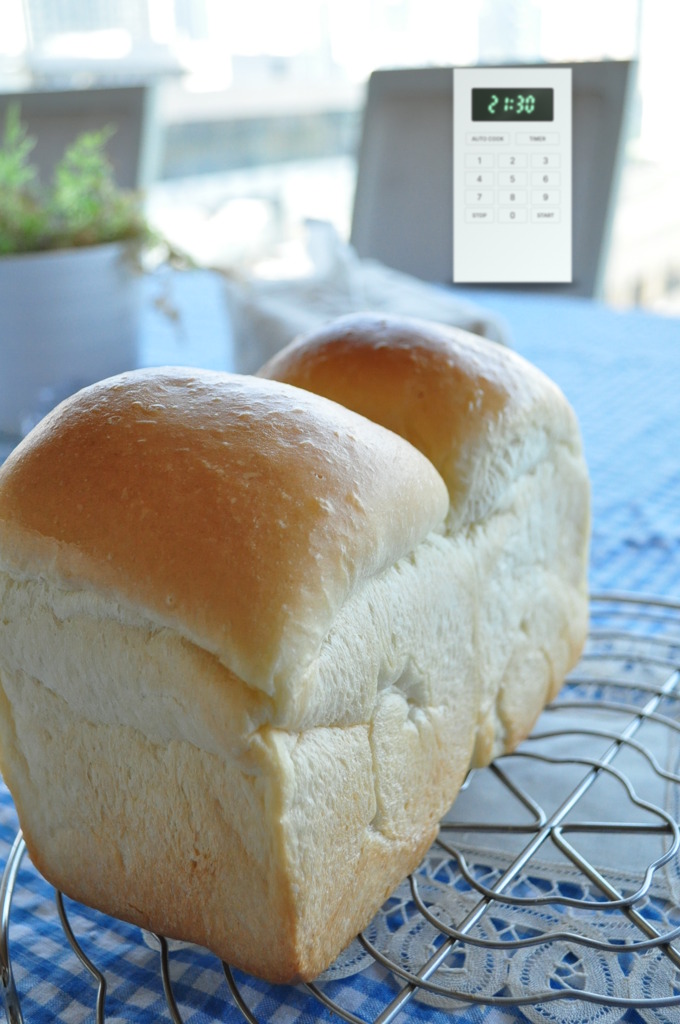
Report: **21:30**
